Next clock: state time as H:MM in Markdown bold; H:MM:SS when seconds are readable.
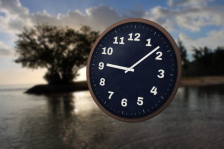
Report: **9:08**
